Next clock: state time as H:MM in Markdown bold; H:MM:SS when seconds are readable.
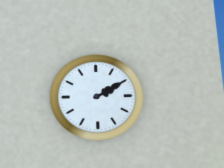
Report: **2:10**
